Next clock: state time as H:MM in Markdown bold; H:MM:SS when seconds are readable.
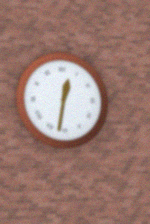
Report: **12:32**
